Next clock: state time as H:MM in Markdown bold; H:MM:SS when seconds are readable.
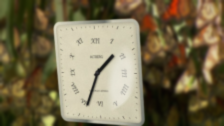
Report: **1:34**
